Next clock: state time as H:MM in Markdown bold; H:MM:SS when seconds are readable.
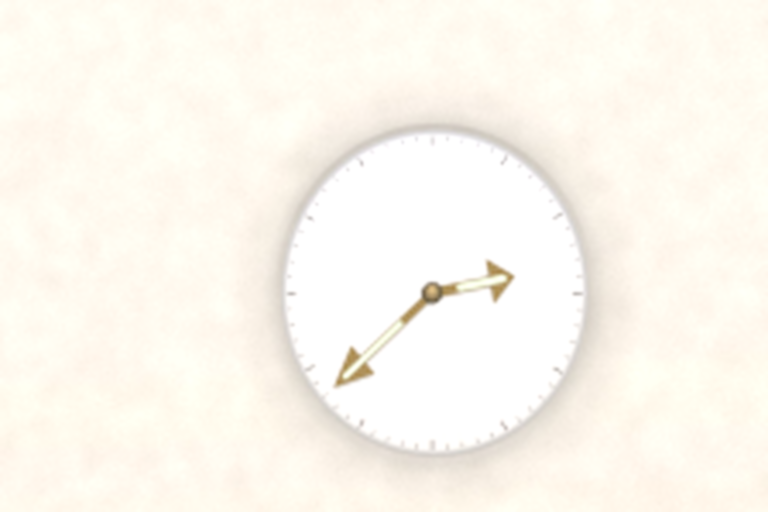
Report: **2:38**
